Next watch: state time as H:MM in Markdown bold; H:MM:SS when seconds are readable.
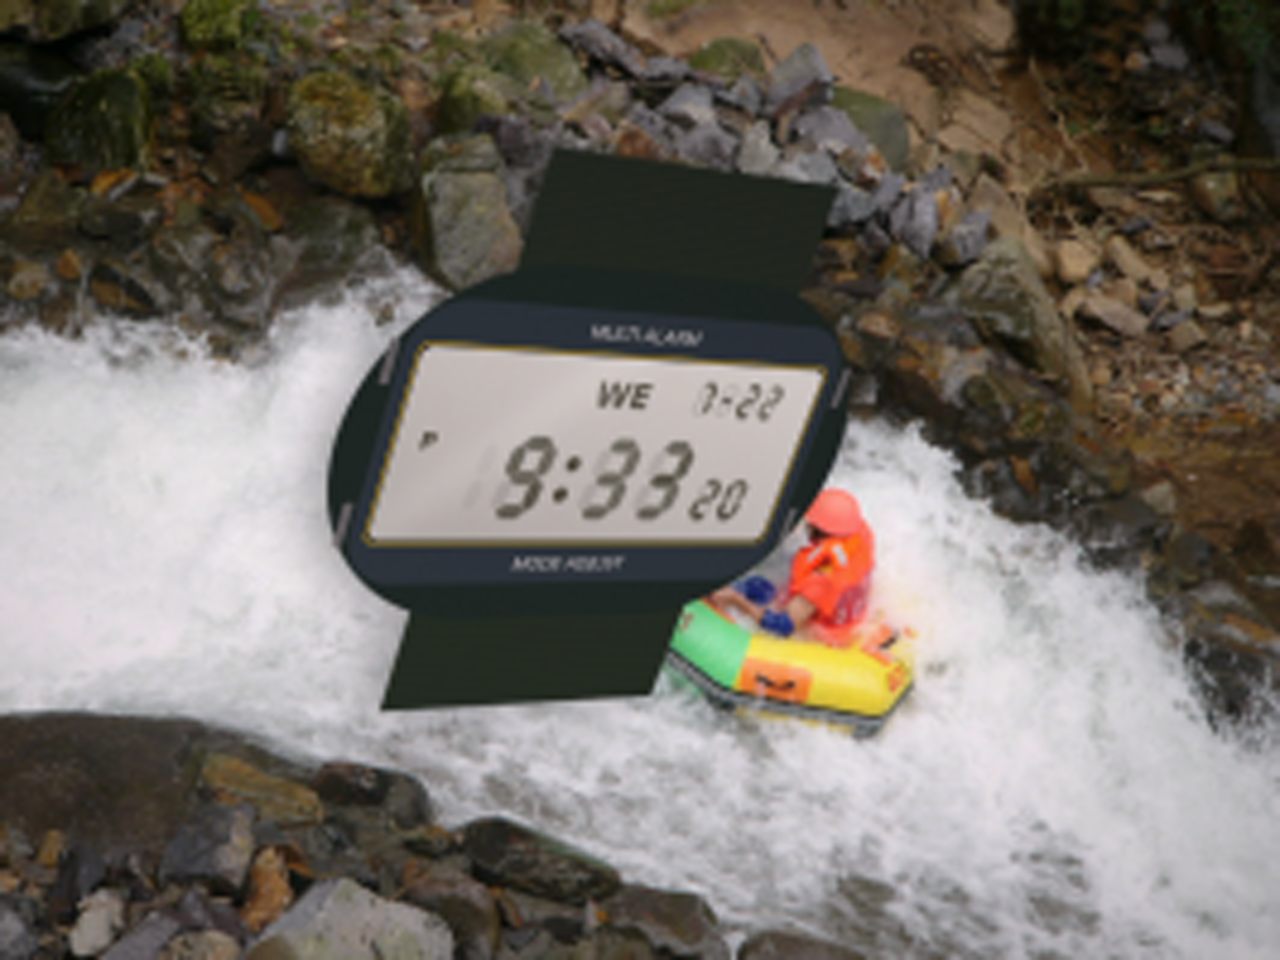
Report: **9:33:20**
